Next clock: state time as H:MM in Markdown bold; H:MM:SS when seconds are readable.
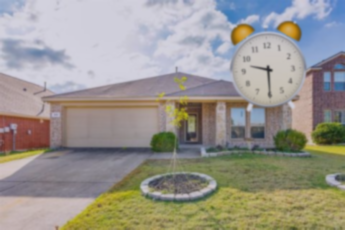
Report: **9:30**
